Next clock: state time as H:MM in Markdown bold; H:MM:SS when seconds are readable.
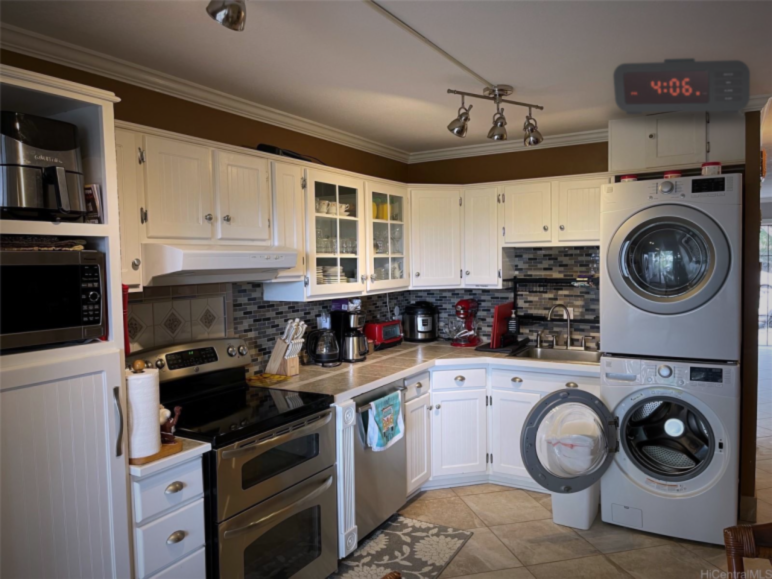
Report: **4:06**
